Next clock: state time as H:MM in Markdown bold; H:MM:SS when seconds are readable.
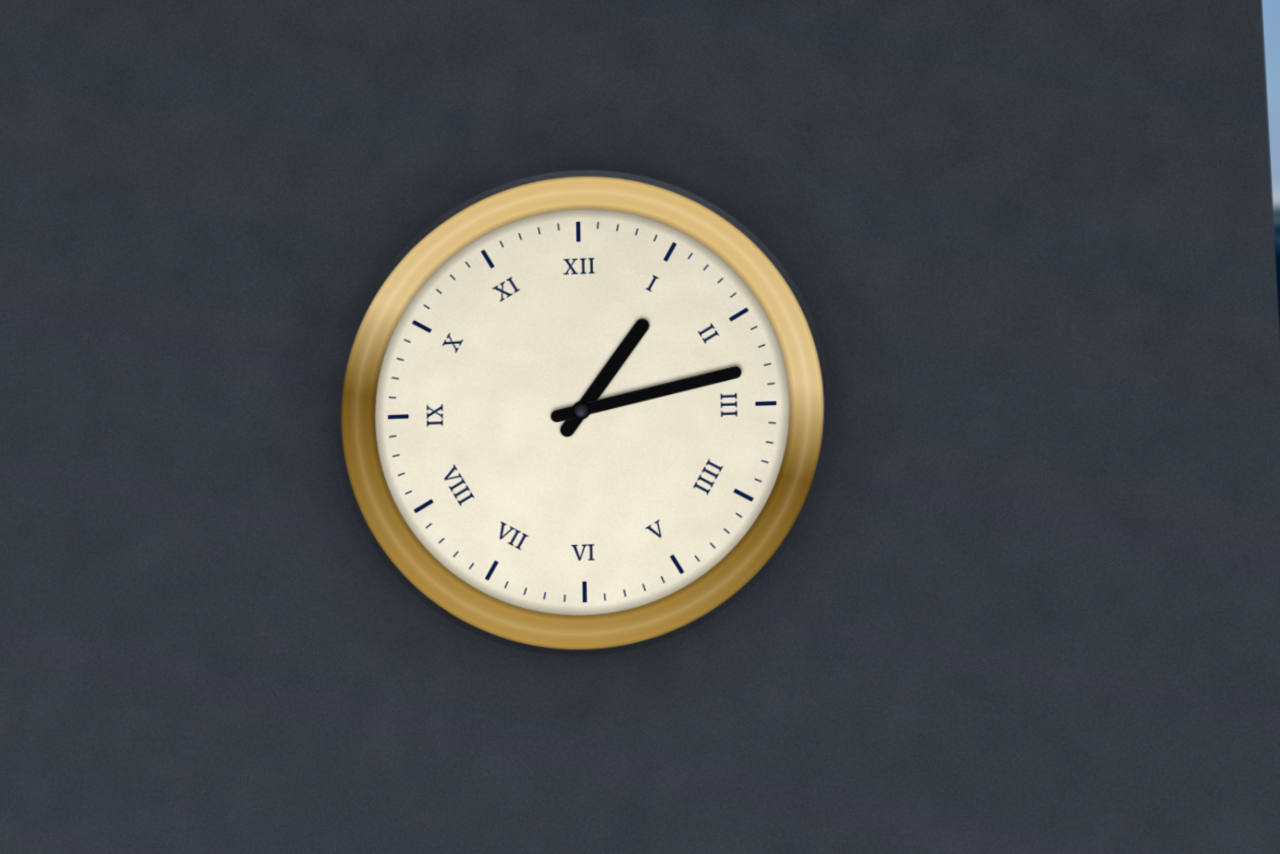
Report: **1:13**
